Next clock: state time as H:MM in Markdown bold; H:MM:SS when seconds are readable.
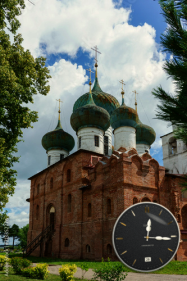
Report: **12:16**
